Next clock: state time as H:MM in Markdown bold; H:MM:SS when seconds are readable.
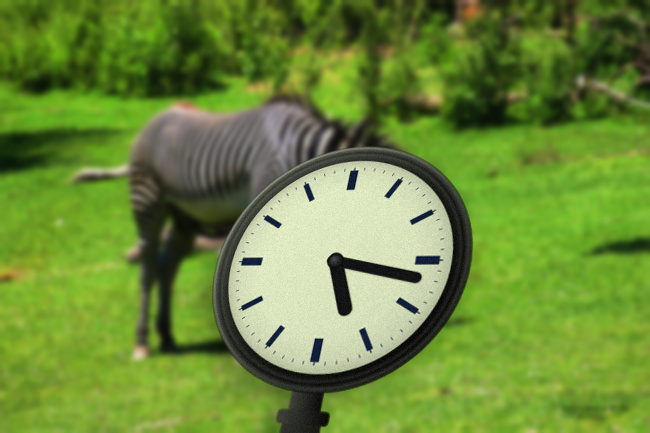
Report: **5:17**
